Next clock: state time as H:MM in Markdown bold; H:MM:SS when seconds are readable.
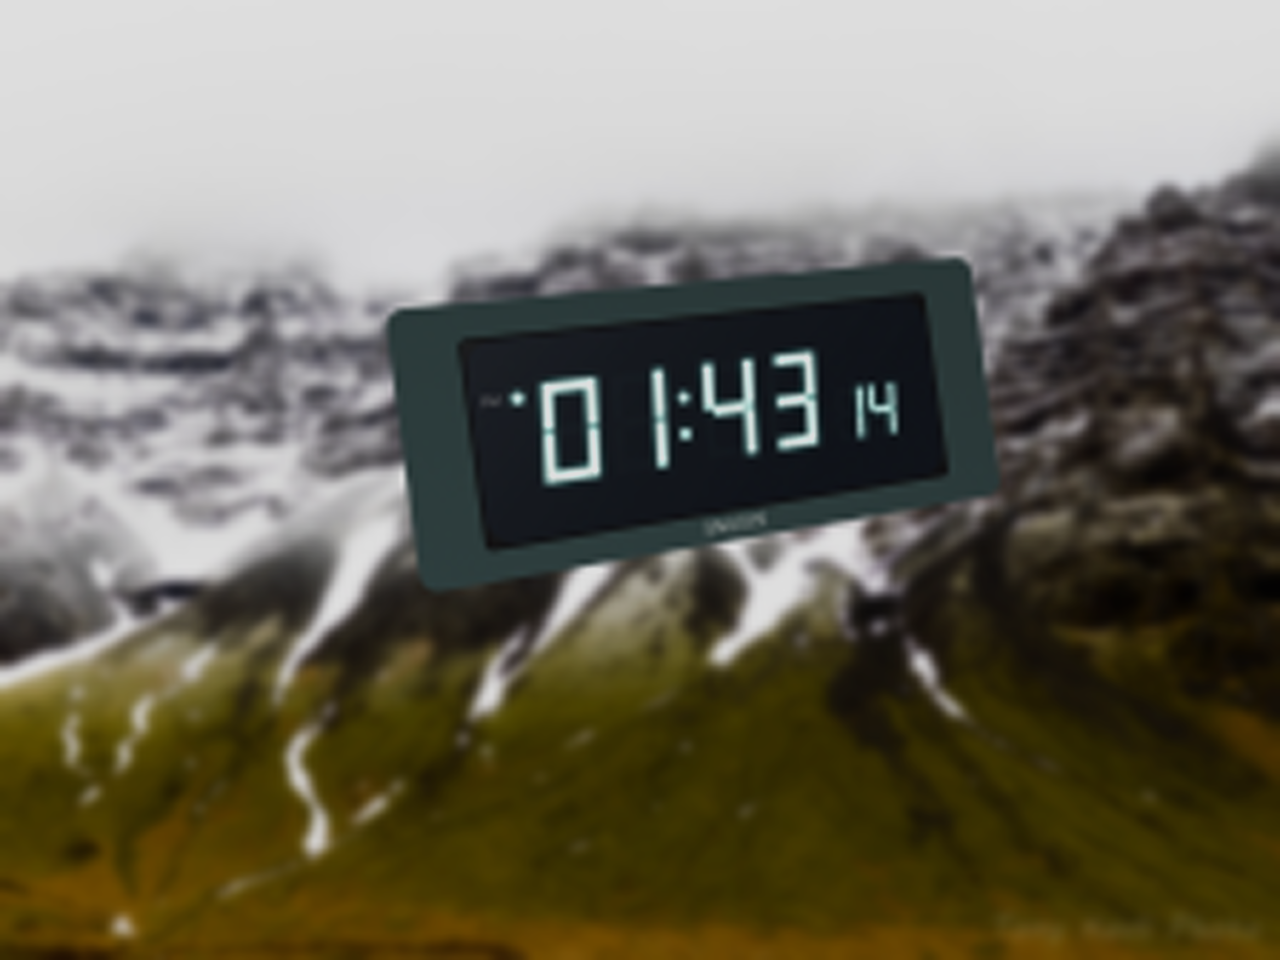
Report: **1:43:14**
